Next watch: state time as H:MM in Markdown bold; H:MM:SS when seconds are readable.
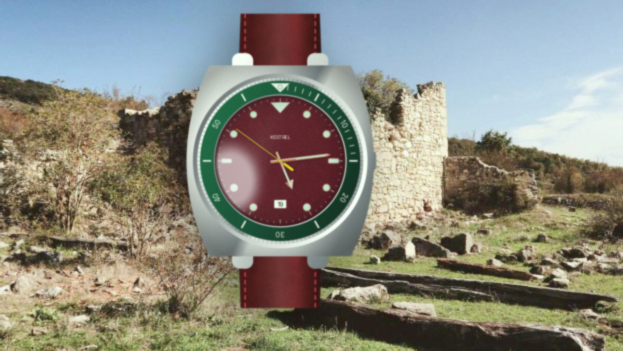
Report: **5:13:51**
